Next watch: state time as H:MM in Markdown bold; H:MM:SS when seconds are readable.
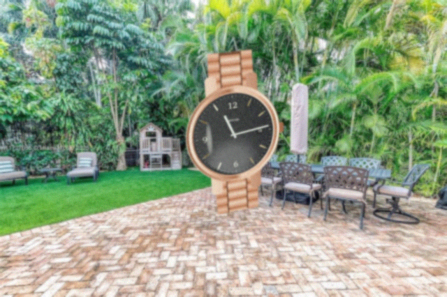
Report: **11:14**
